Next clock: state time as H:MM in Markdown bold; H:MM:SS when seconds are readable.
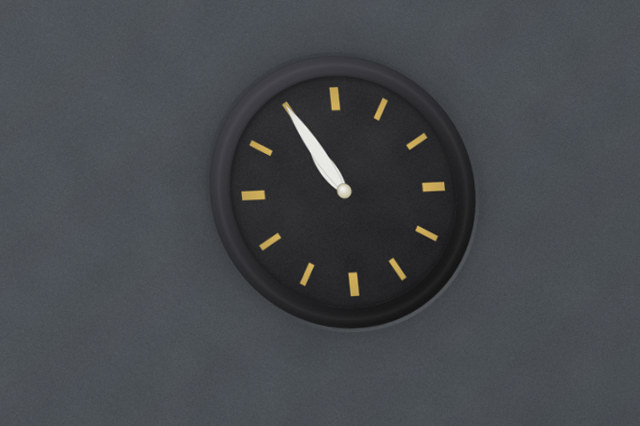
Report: **10:55**
